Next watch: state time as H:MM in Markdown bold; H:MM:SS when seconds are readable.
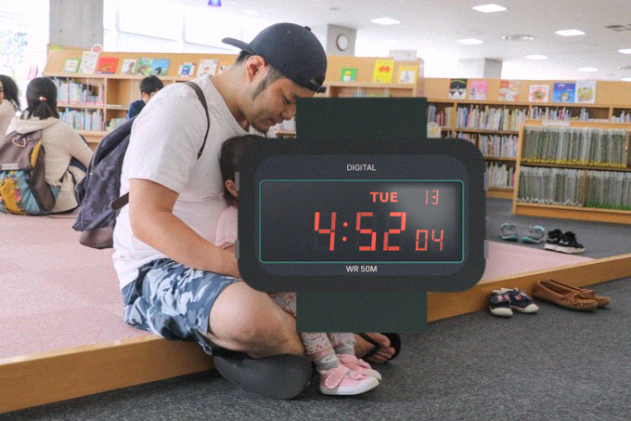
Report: **4:52:04**
